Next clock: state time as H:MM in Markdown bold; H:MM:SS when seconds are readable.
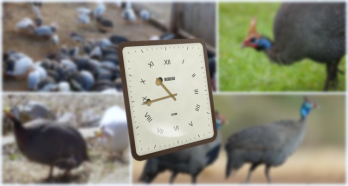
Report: **10:44**
